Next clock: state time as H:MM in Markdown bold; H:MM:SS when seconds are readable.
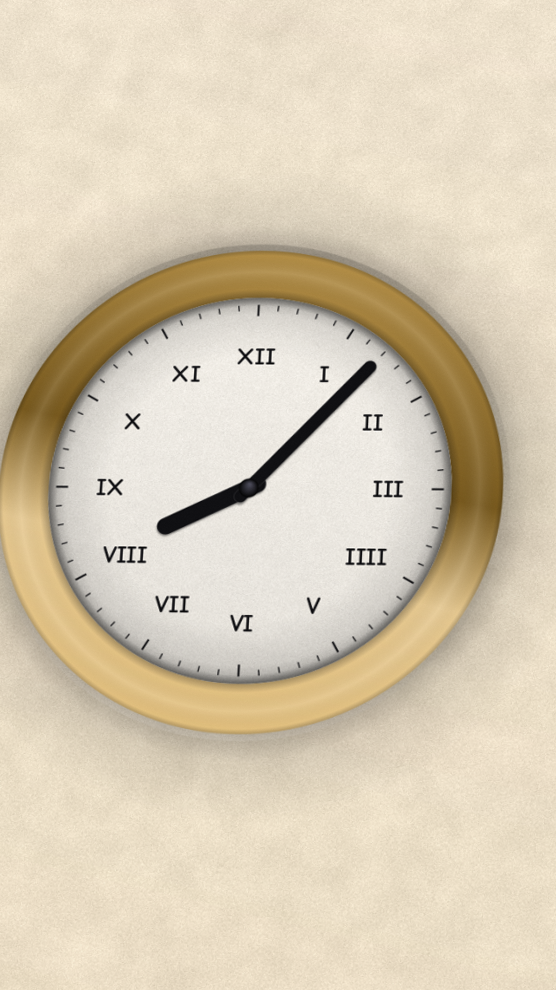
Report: **8:07**
